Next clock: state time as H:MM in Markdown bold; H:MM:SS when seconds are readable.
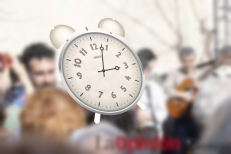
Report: **3:03**
